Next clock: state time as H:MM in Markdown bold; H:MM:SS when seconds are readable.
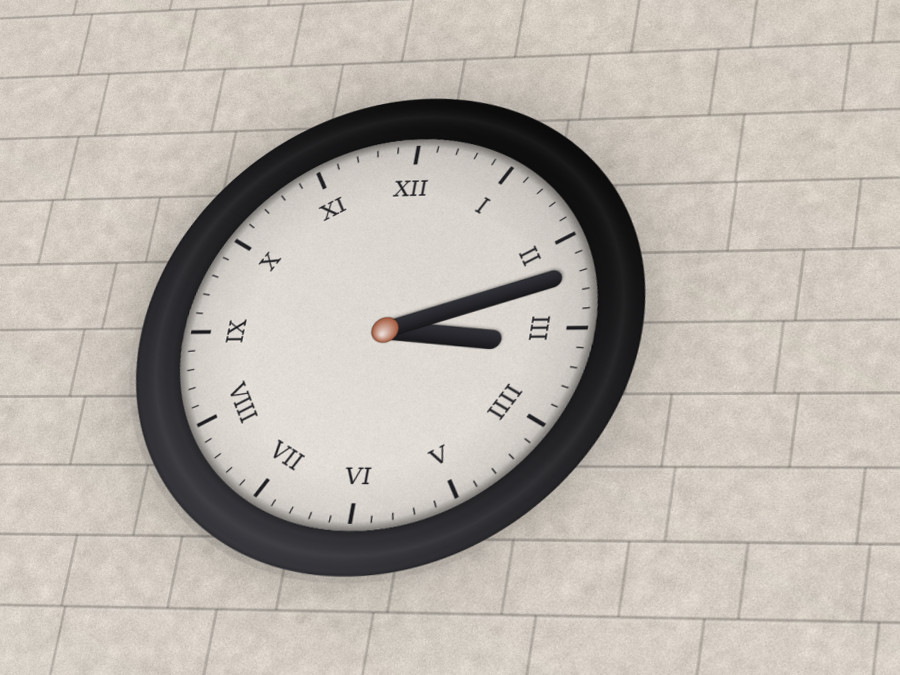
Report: **3:12**
